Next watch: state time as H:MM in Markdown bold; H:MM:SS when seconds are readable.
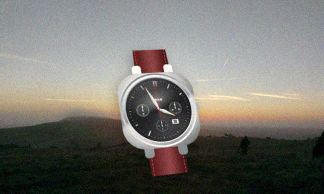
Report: **3:56**
